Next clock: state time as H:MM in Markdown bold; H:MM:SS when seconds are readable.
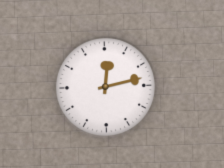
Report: **12:13**
